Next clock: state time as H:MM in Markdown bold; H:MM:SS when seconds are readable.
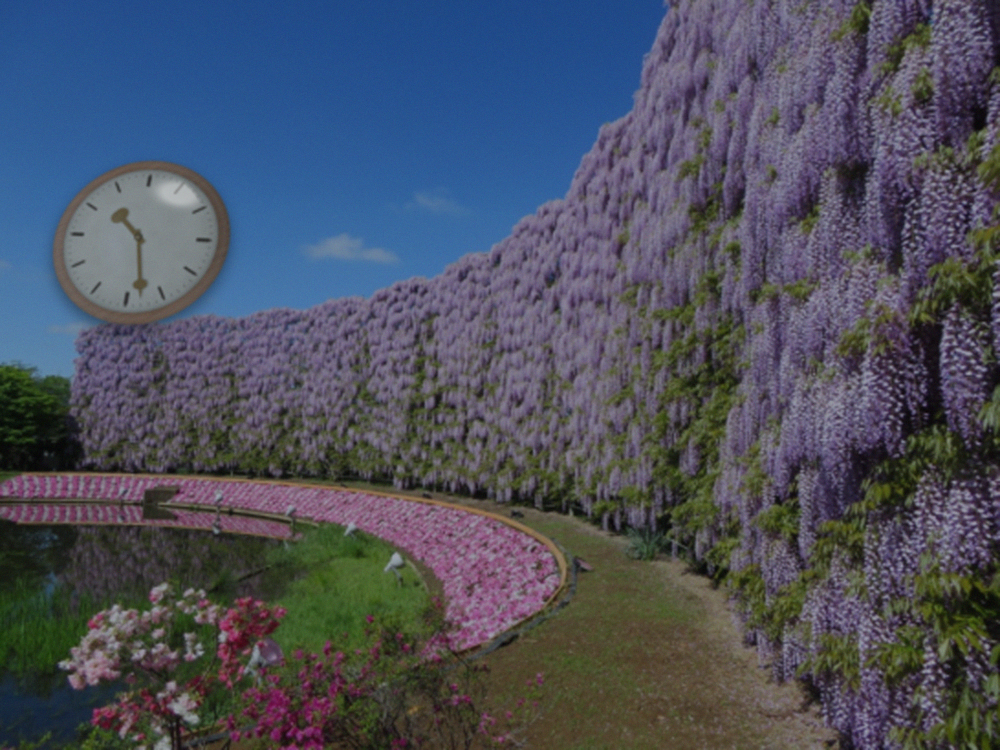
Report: **10:28**
